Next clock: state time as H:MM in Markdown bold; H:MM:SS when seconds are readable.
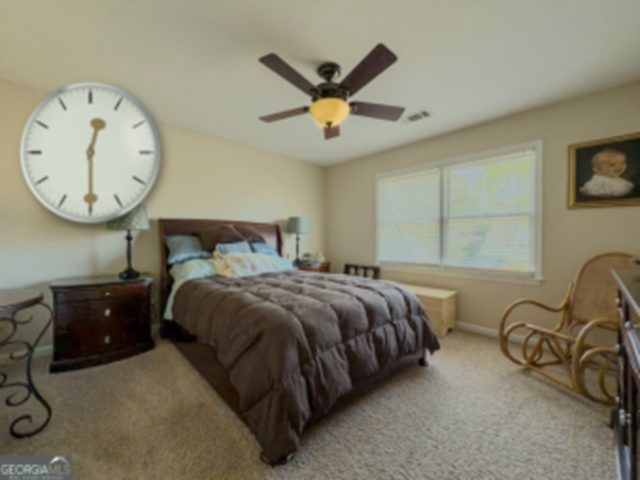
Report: **12:30**
